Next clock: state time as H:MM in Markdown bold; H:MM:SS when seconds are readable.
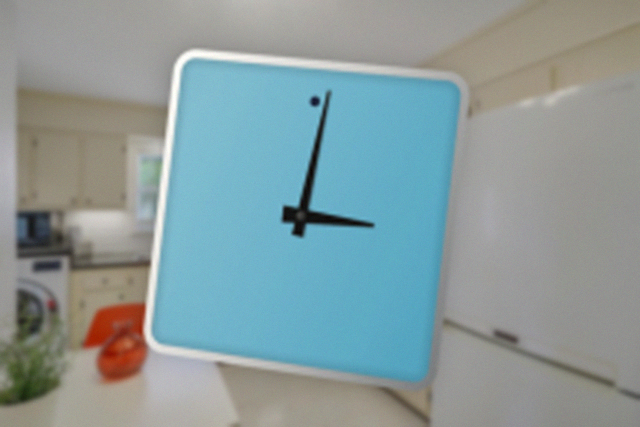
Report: **3:01**
